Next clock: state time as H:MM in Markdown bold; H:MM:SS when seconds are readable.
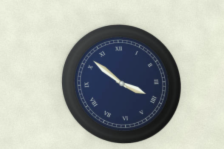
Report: **3:52**
